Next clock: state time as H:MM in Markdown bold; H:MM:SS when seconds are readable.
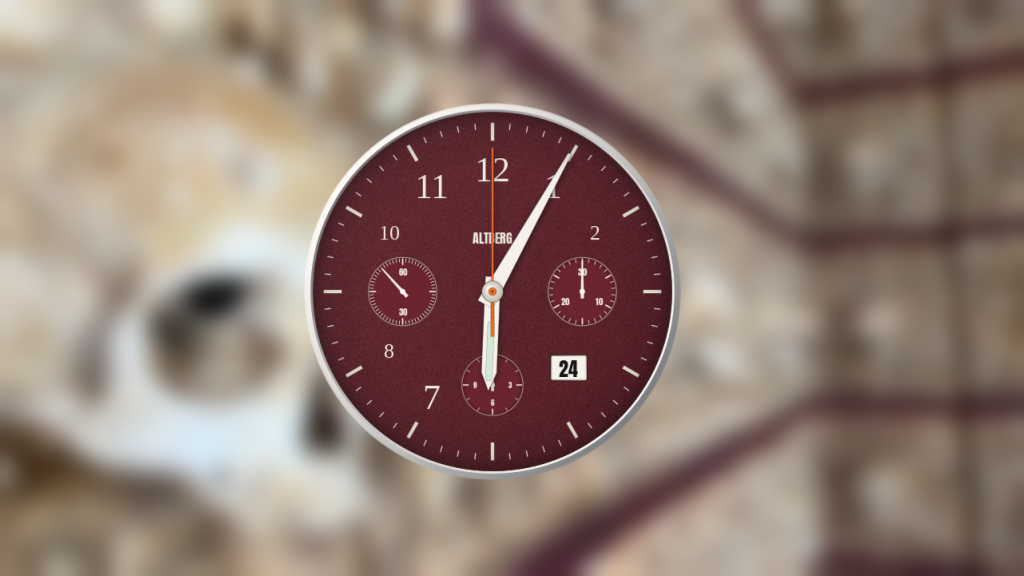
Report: **6:04:53**
